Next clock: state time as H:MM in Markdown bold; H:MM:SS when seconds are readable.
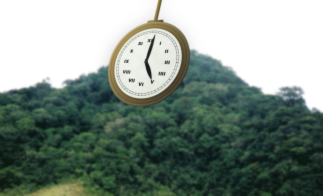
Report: **5:01**
